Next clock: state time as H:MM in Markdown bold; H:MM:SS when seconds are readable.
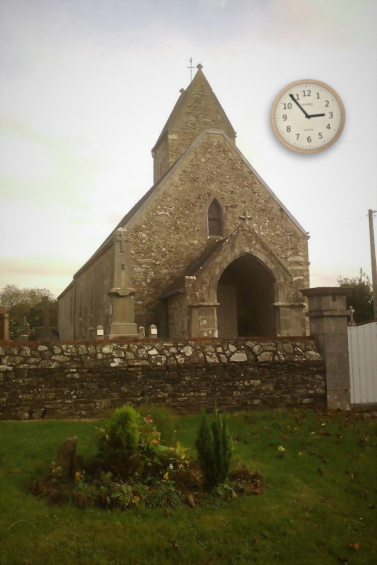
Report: **2:54**
